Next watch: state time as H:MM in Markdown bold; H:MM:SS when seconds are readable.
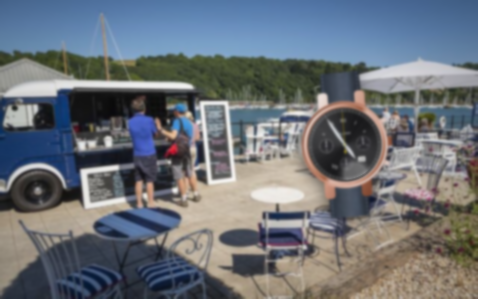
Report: **4:55**
